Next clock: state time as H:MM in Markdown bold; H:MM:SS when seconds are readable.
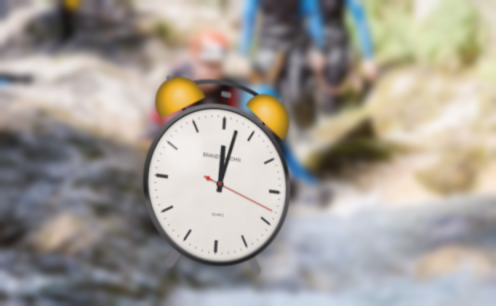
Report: **12:02:18**
